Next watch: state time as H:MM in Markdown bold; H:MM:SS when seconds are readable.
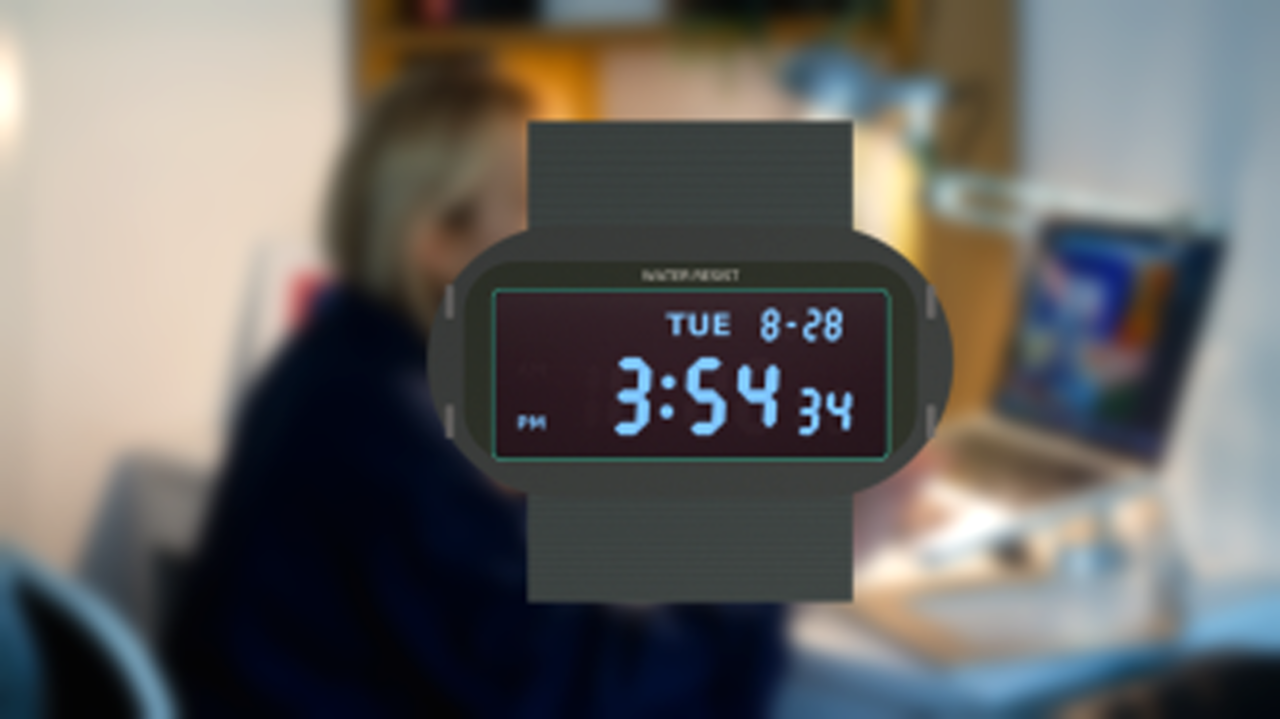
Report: **3:54:34**
